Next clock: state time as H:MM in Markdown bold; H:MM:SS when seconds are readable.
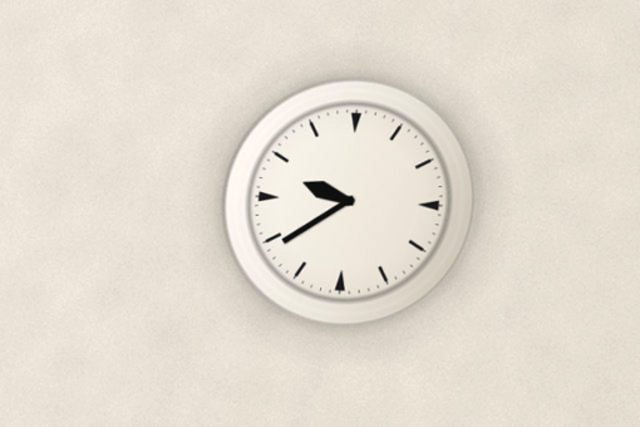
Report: **9:39**
